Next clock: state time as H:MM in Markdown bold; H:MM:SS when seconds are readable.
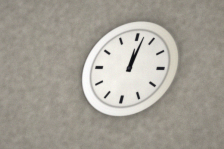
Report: **12:02**
